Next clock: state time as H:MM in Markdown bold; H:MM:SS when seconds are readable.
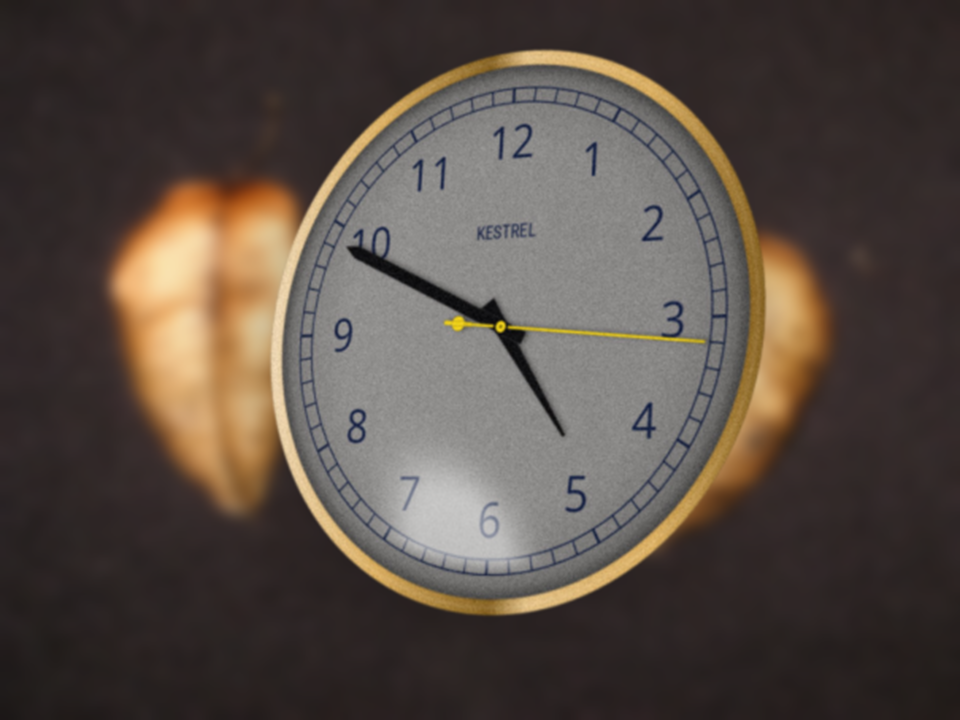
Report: **4:49:16**
